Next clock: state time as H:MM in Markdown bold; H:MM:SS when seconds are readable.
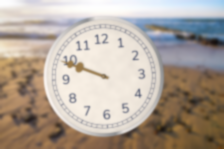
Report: **9:49**
